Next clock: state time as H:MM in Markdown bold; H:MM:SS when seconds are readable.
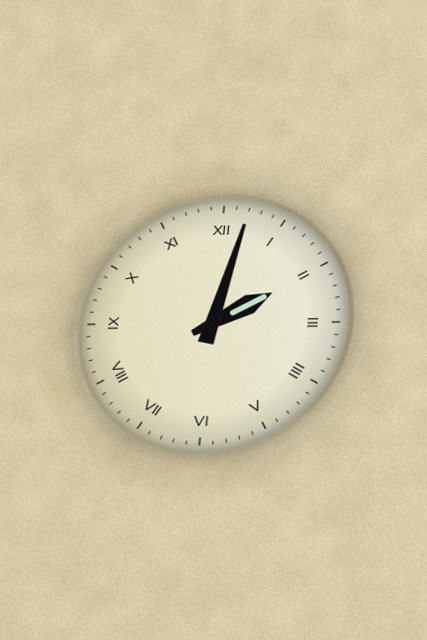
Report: **2:02**
